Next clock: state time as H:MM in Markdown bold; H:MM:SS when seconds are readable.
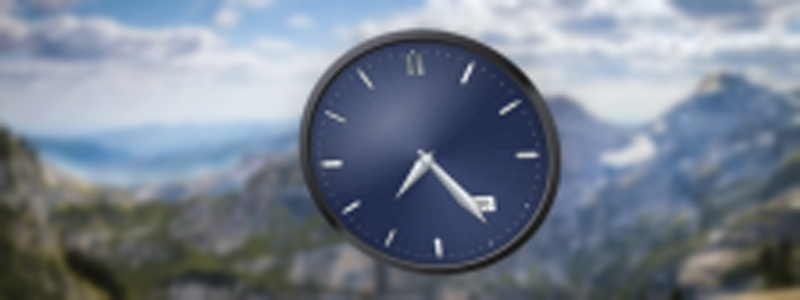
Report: **7:24**
